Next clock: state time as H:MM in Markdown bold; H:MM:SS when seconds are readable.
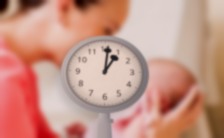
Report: **1:01**
